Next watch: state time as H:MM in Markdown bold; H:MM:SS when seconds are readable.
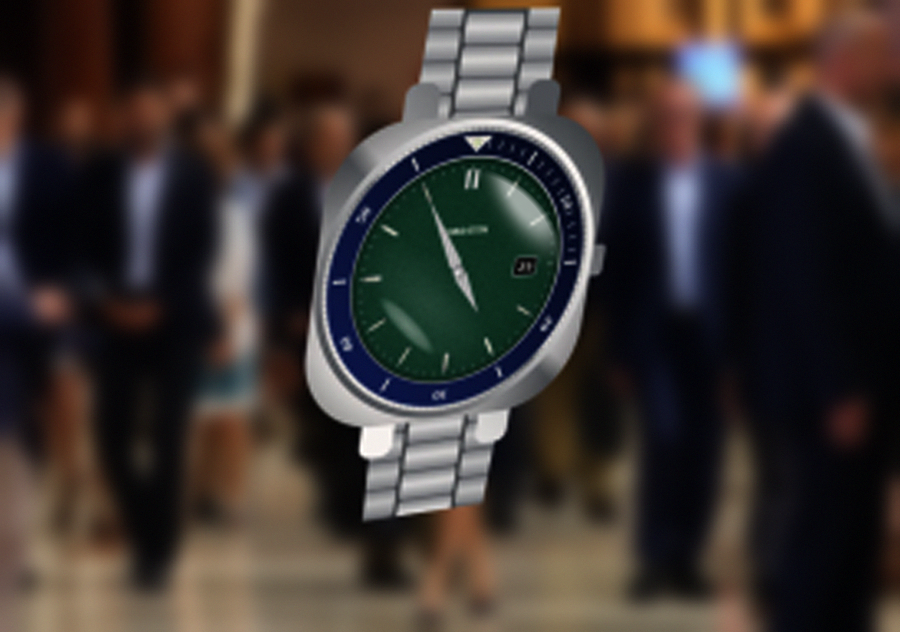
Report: **4:55**
